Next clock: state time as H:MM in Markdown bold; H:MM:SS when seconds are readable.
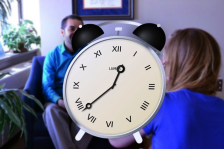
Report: **12:38**
